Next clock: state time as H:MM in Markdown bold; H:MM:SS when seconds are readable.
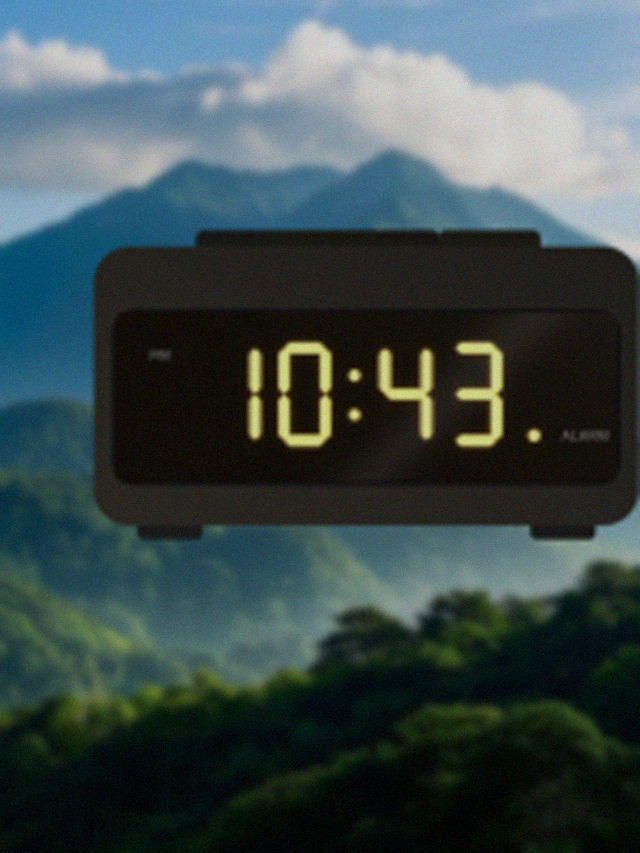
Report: **10:43**
